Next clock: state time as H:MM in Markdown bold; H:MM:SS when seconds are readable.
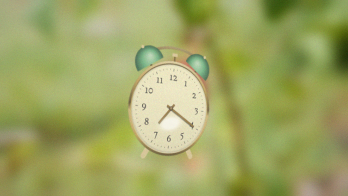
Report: **7:20**
